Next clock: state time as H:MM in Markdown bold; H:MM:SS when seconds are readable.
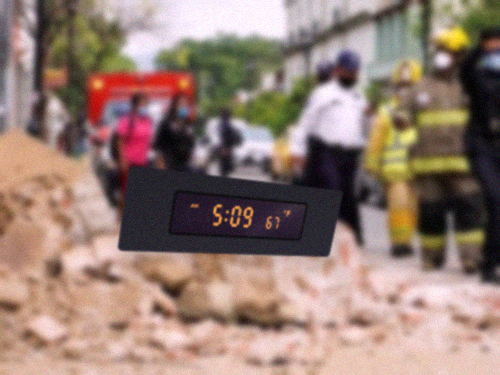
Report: **5:09**
